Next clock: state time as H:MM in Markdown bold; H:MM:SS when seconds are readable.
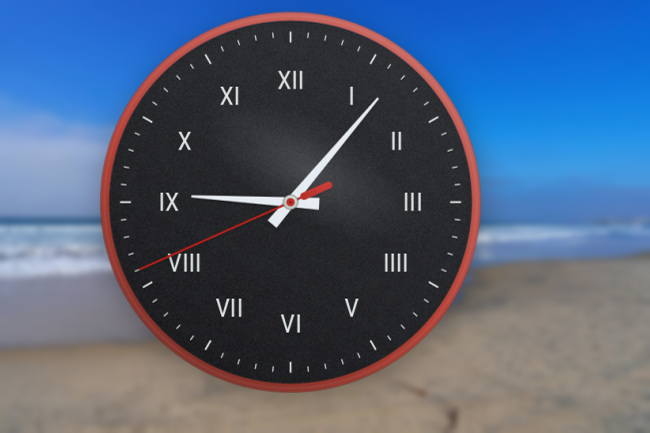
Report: **9:06:41**
